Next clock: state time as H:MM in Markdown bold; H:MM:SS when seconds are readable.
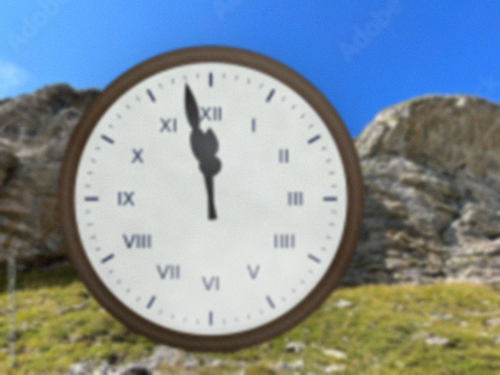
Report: **11:58**
